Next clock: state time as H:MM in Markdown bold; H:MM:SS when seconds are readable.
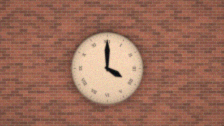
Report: **4:00**
